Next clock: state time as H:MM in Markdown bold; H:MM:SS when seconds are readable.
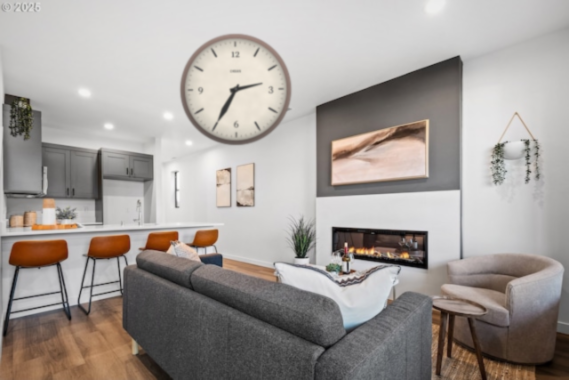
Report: **2:35**
